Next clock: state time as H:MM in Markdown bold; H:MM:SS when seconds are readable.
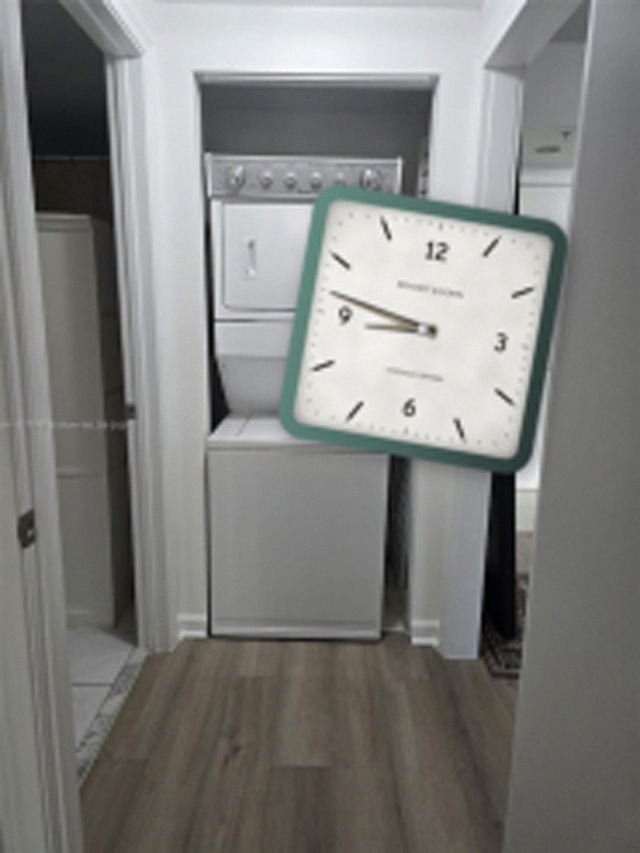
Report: **8:47**
